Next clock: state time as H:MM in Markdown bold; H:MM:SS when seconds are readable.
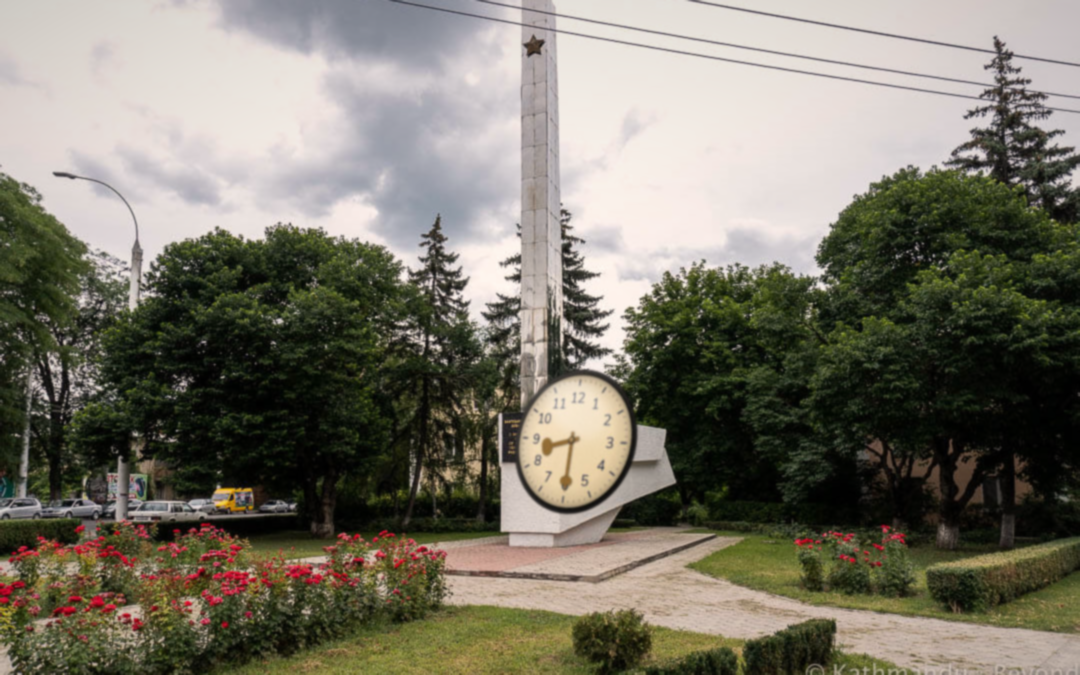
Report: **8:30**
